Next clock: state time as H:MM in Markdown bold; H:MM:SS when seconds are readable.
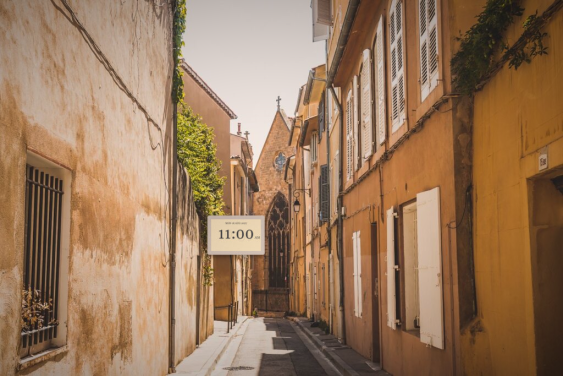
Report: **11:00**
